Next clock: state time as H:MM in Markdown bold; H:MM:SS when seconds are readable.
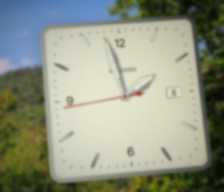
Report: **1:57:44**
